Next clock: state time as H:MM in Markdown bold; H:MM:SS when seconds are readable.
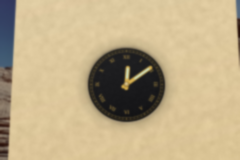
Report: **12:09**
